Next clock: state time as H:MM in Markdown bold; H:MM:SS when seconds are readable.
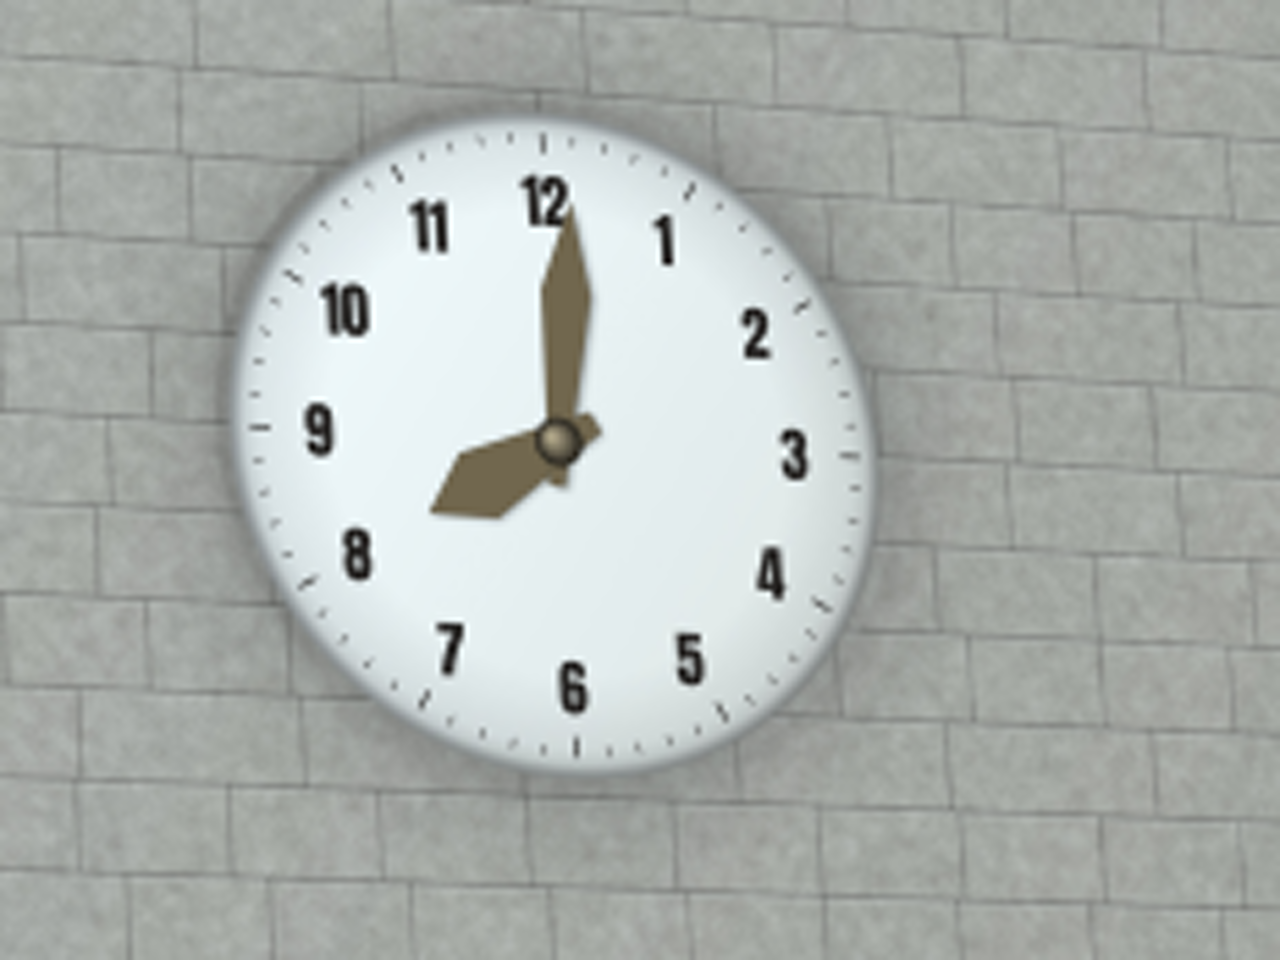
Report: **8:01**
